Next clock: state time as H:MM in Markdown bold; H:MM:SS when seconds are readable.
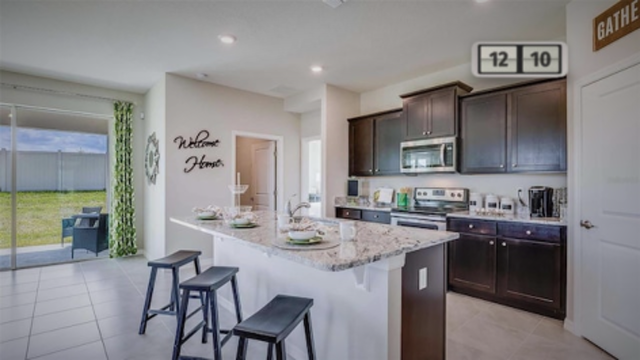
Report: **12:10**
